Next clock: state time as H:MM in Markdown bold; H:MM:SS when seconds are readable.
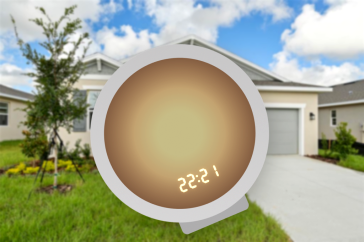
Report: **22:21**
